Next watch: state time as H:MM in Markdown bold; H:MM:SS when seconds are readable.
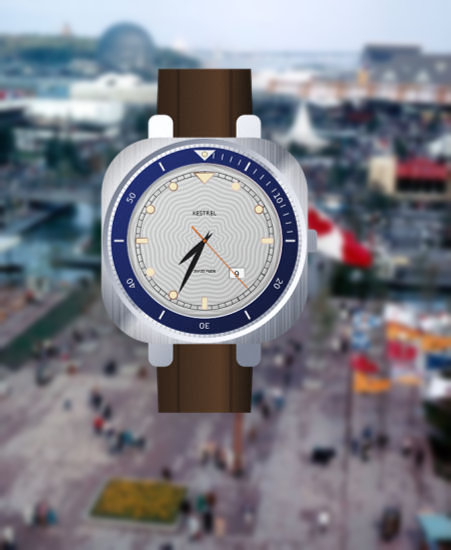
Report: **7:34:23**
